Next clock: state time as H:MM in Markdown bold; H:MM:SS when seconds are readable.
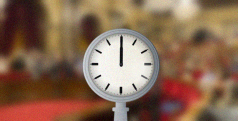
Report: **12:00**
